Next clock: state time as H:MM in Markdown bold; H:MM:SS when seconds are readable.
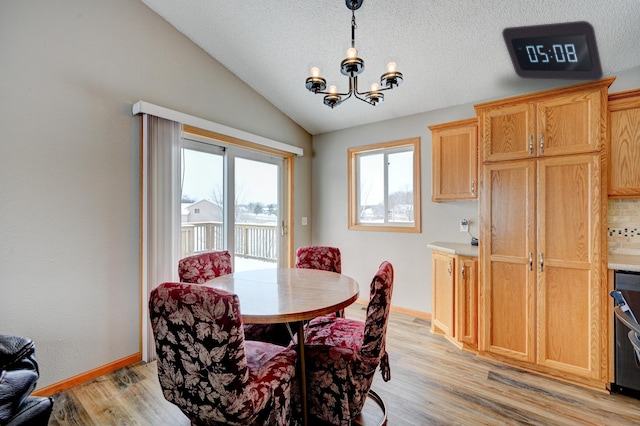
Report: **5:08**
